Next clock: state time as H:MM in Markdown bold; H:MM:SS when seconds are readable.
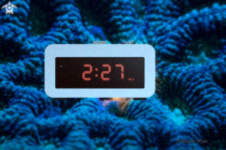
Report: **2:27**
